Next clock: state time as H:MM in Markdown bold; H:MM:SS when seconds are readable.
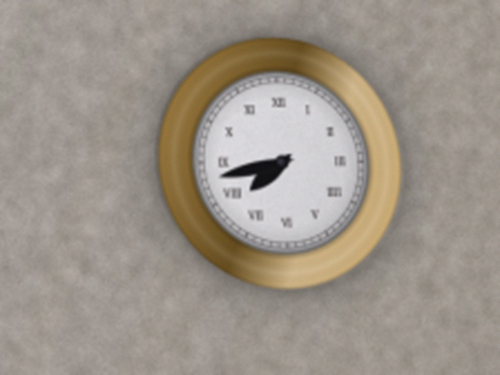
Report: **7:43**
